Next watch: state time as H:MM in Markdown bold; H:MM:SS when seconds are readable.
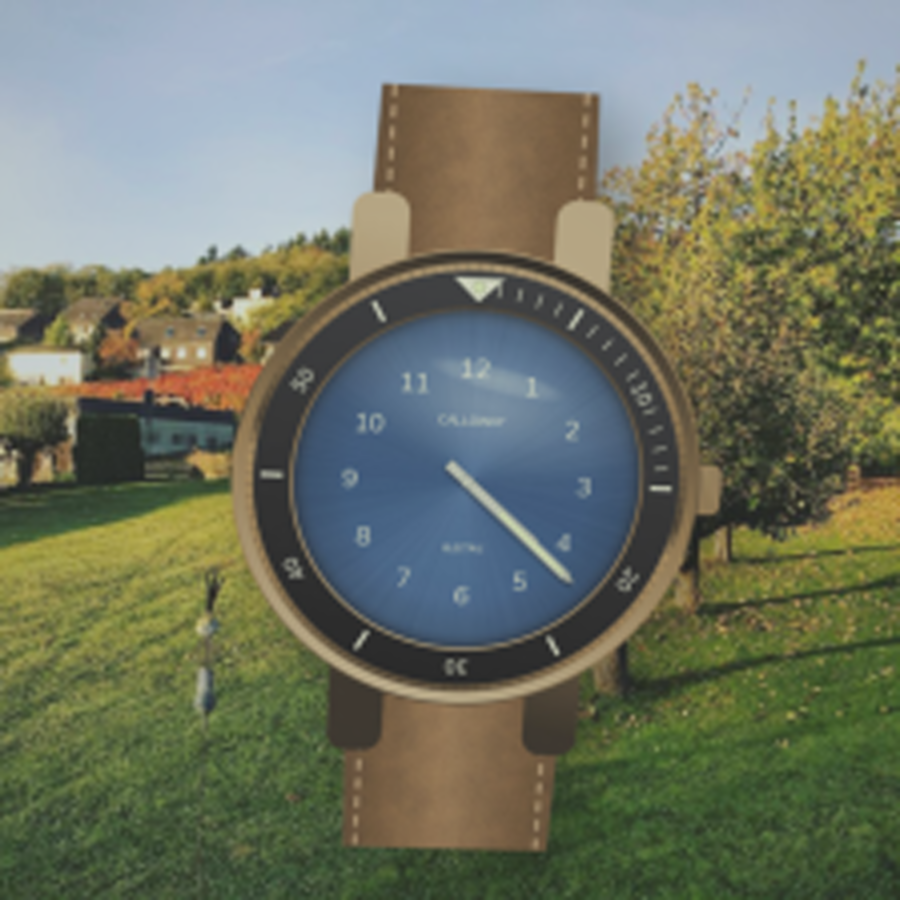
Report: **4:22**
